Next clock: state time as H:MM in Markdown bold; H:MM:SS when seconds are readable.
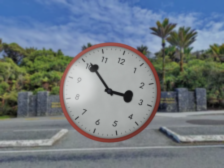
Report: **2:51**
